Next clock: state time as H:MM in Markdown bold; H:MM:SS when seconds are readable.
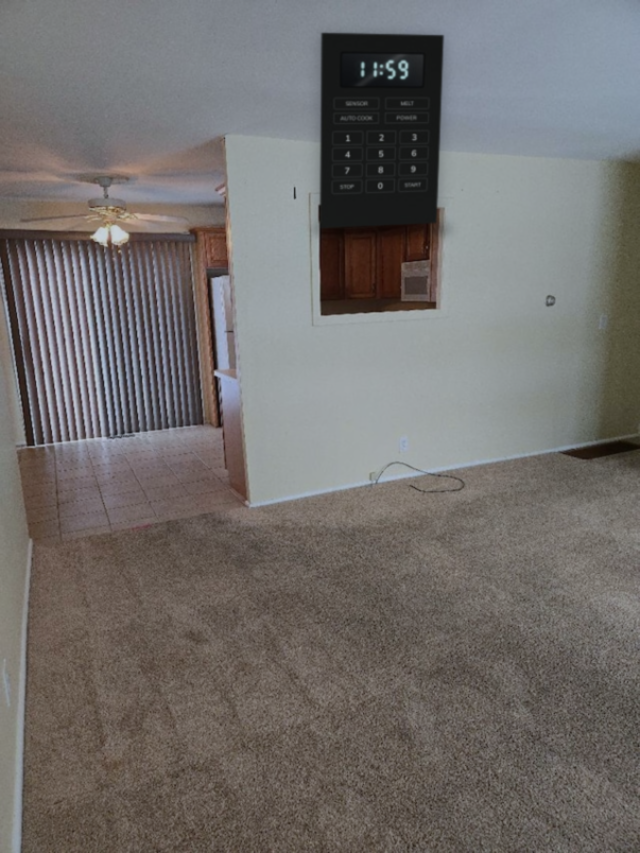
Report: **11:59**
